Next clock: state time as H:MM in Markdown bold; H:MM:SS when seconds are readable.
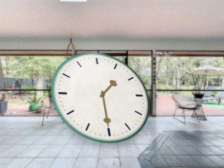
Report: **1:30**
